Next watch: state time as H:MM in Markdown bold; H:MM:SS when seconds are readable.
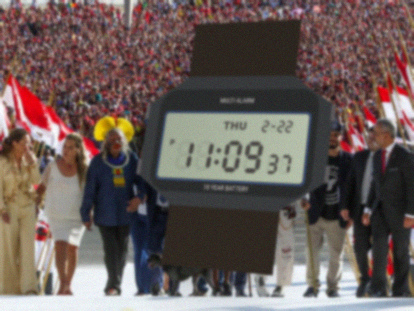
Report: **11:09:37**
